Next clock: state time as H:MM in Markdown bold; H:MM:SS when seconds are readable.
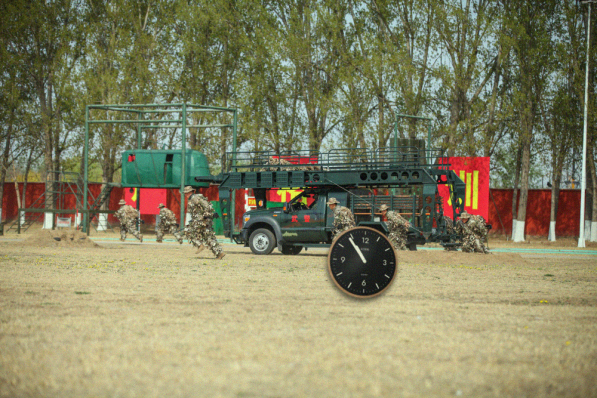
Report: **10:54**
